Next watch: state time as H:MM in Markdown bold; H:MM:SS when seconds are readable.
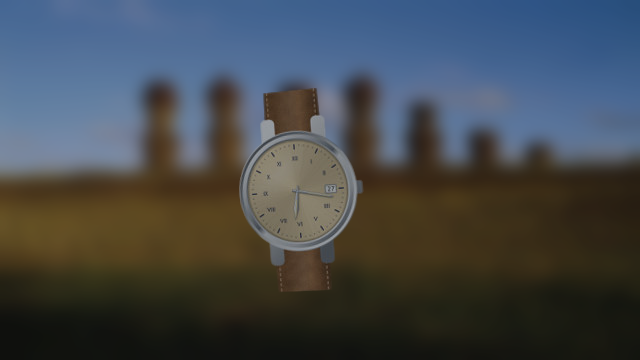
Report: **6:17**
